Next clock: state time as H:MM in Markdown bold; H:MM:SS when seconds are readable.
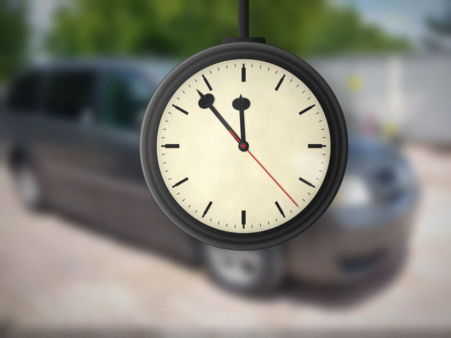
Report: **11:53:23**
